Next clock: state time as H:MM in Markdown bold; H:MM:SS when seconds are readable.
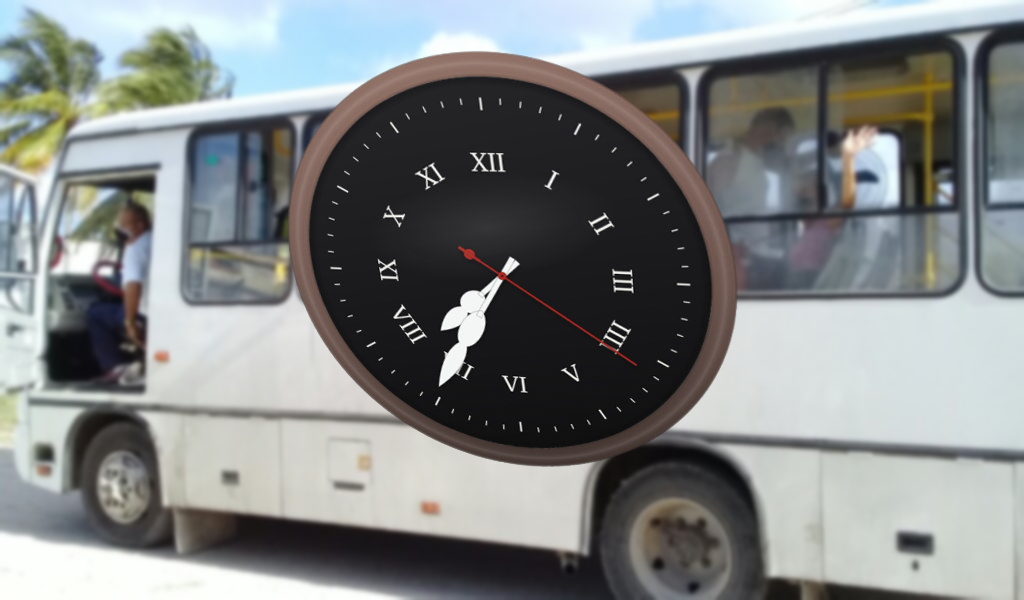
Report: **7:35:21**
